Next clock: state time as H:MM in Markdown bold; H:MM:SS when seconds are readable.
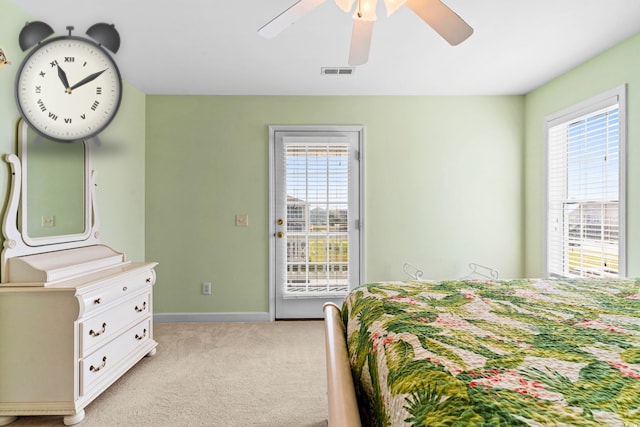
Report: **11:10**
